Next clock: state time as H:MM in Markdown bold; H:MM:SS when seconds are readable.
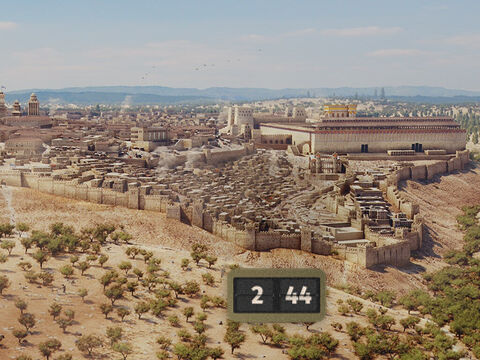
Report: **2:44**
